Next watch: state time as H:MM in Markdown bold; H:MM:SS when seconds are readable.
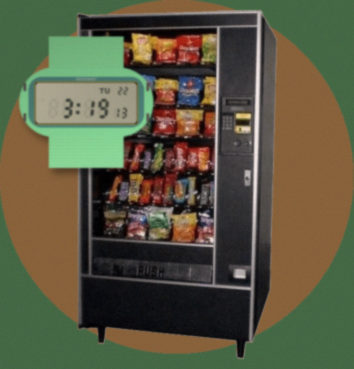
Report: **3:19:13**
